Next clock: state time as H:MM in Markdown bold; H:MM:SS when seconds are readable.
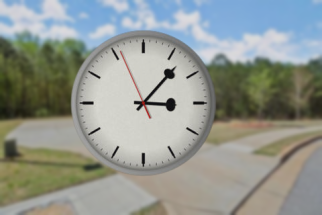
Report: **3:06:56**
